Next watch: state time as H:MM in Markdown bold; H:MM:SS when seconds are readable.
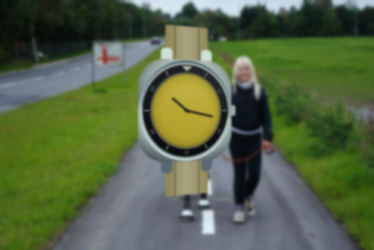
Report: **10:17**
